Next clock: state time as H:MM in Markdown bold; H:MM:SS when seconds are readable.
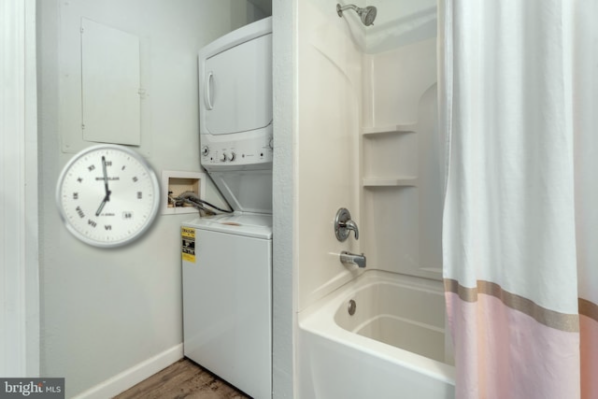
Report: **6:59**
